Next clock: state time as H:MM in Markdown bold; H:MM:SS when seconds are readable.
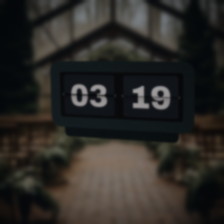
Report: **3:19**
